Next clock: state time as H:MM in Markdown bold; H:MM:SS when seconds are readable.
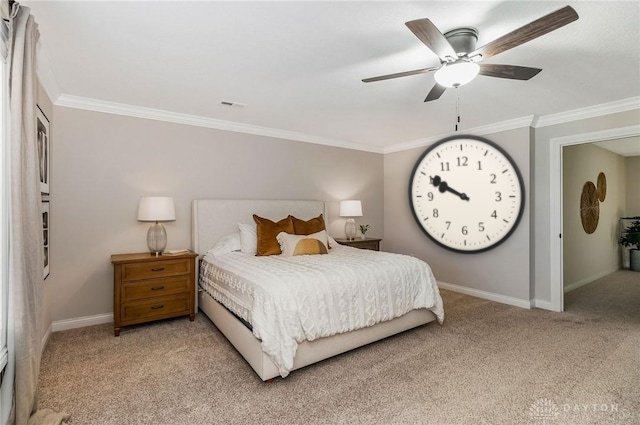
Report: **9:50**
